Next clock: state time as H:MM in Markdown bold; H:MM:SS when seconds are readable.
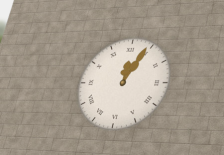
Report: **12:04**
